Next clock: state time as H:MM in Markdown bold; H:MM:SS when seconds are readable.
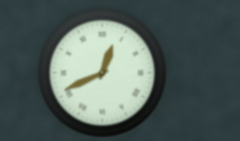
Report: **12:41**
